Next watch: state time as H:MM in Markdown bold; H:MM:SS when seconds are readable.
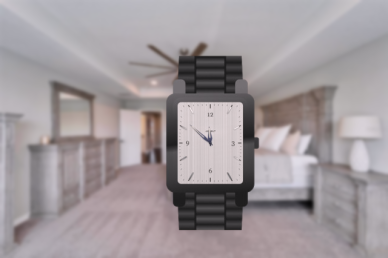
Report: **11:52**
